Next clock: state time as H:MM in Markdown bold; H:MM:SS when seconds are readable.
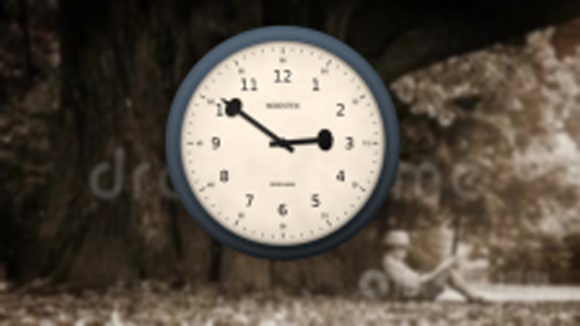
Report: **2:51**
